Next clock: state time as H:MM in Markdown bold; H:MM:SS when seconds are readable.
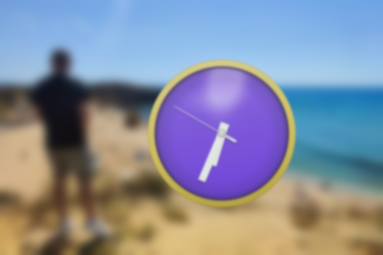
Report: **6:33:50**
